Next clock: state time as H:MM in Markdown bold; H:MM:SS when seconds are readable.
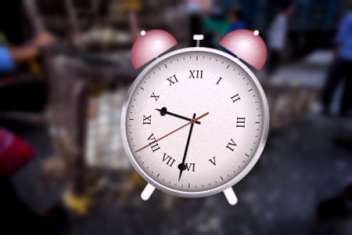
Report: **9:31:40**
